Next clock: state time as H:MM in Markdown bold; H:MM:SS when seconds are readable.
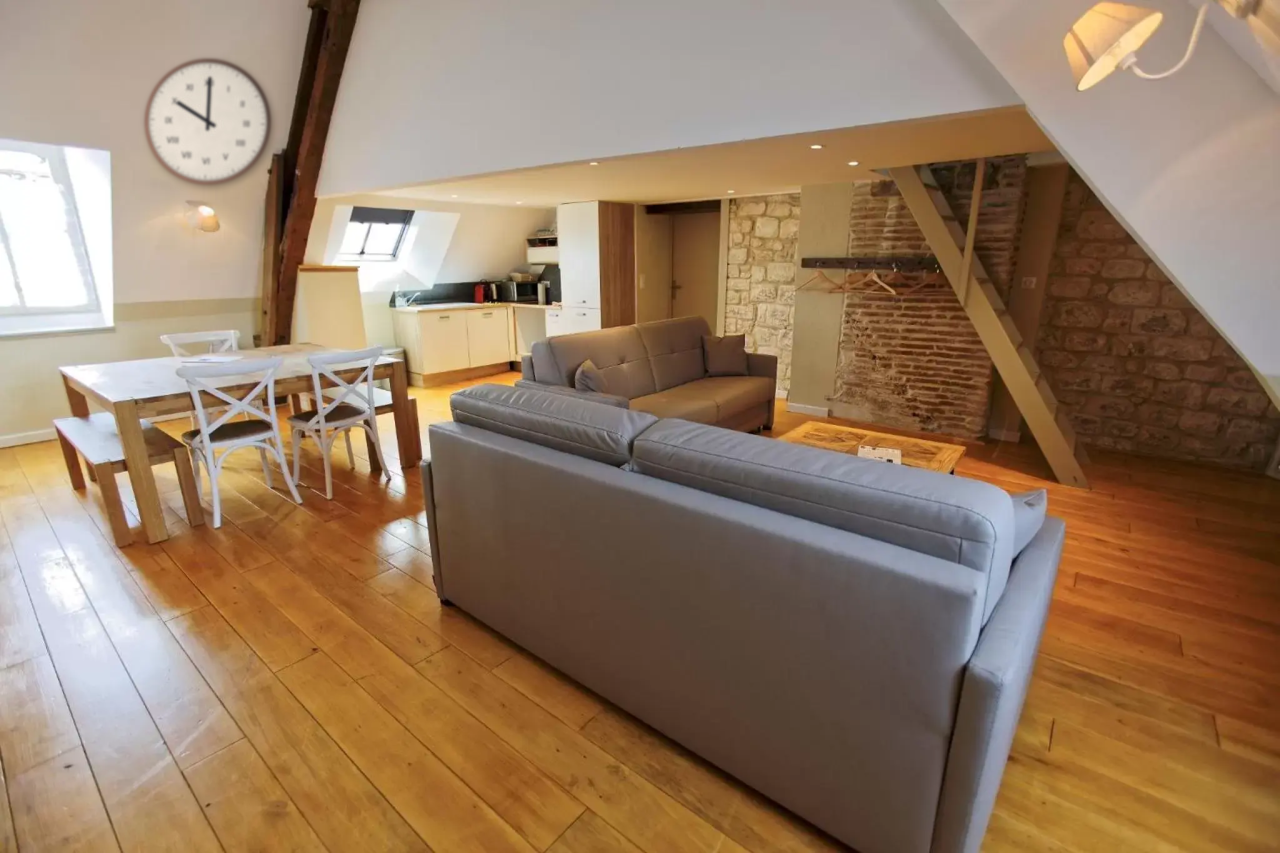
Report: **10:00**
